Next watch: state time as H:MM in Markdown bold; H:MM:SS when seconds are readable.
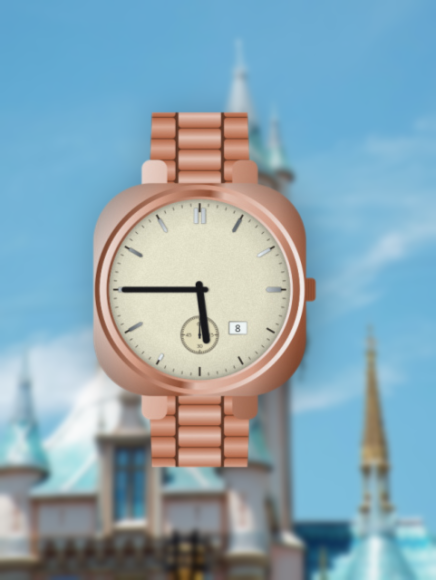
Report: **5:45**
